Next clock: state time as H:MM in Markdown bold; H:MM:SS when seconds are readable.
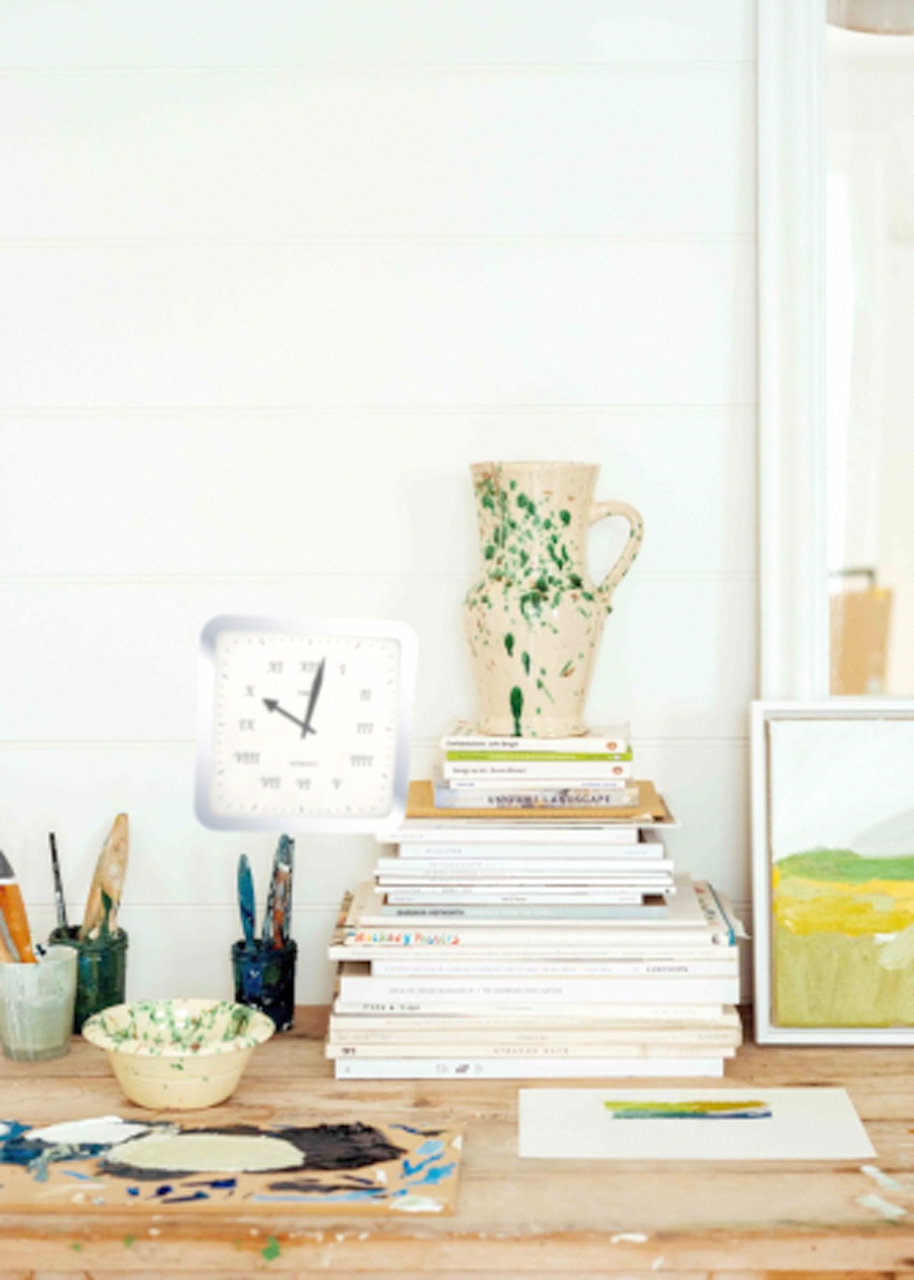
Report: **10:02**
